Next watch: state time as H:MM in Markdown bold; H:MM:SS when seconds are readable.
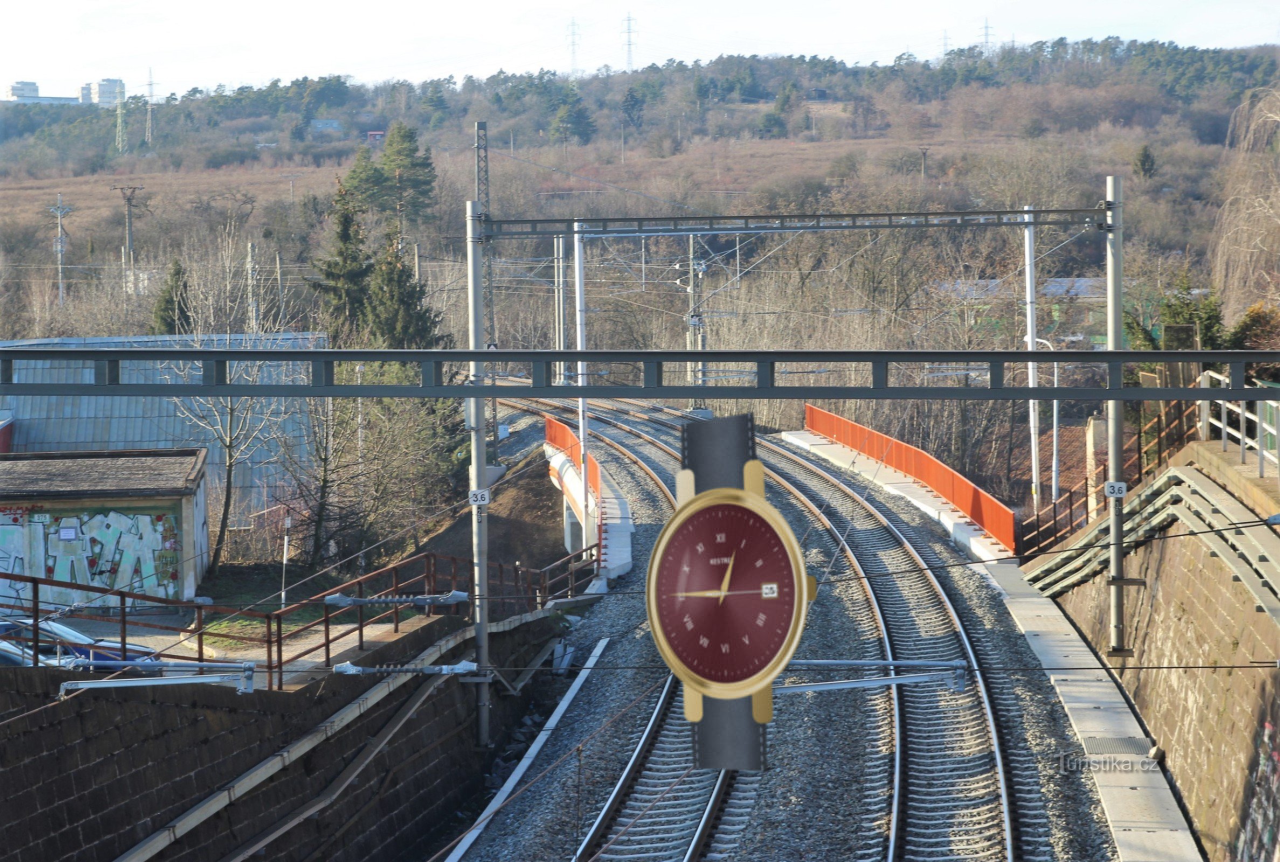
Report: **12:45:15**
